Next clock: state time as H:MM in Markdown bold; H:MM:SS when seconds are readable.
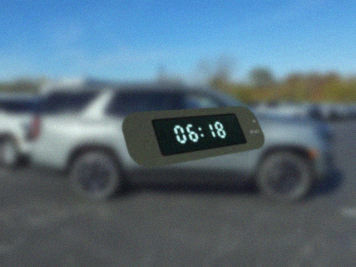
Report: **6:18**
